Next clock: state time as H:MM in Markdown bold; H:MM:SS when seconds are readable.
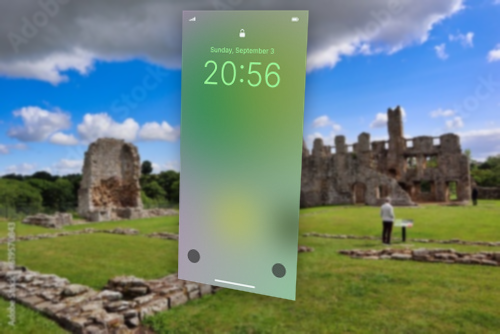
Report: **20:56**
